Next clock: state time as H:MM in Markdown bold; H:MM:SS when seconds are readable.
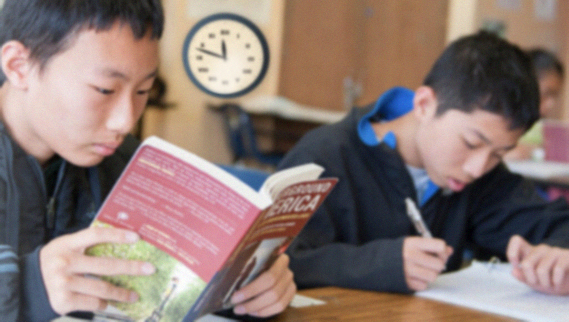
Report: **11:48**
